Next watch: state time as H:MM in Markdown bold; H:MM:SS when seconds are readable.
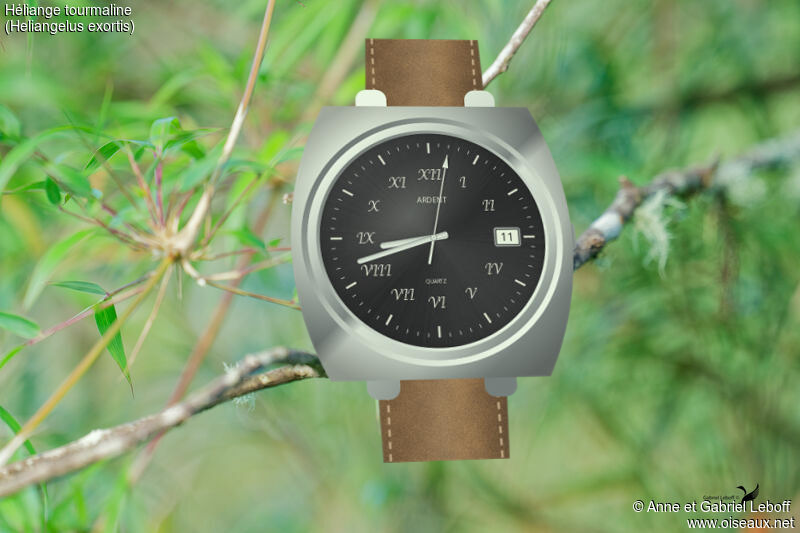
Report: **8:42:02**
